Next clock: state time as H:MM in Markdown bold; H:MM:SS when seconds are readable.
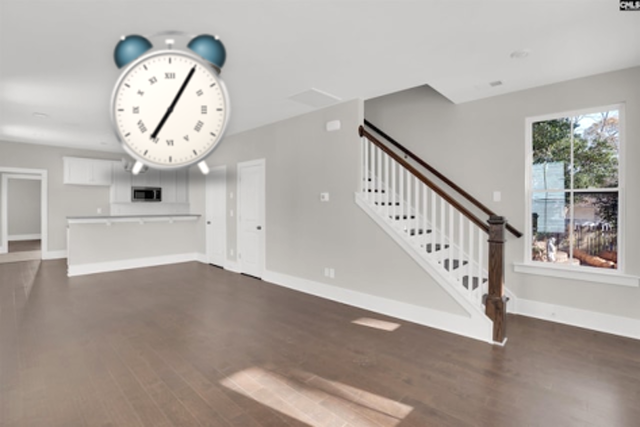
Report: **7:05**
